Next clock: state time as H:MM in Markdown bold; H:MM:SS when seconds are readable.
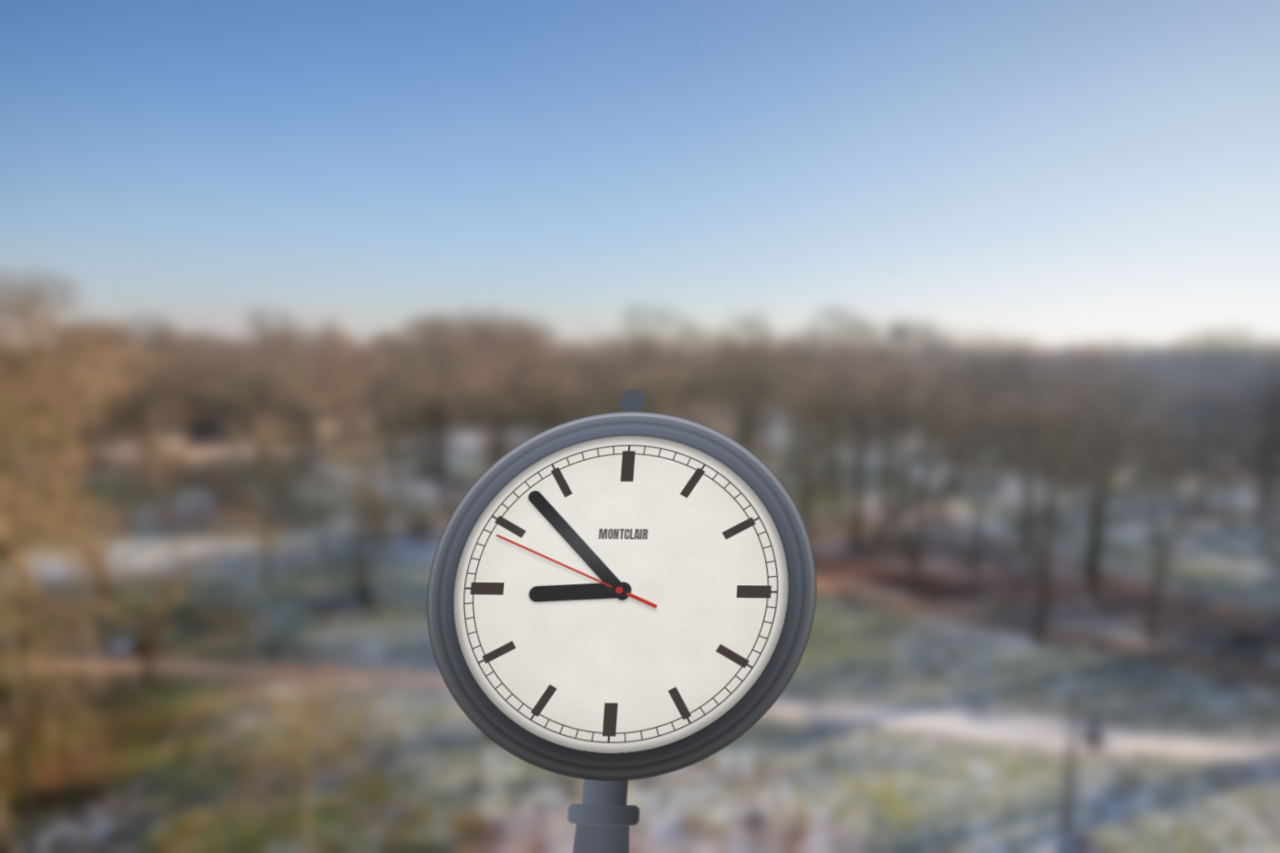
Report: **8:52:49**
